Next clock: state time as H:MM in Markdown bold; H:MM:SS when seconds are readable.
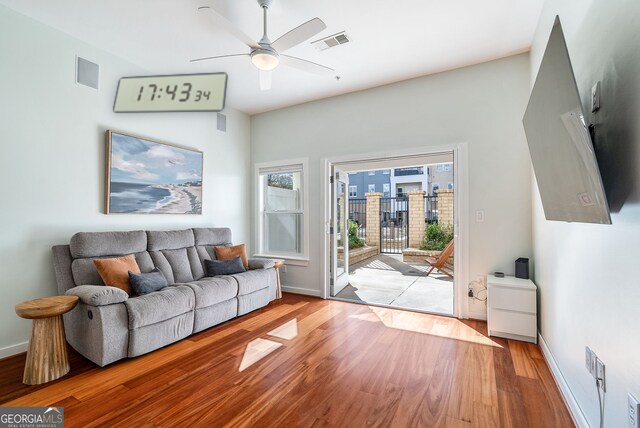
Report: **17:43:34**
